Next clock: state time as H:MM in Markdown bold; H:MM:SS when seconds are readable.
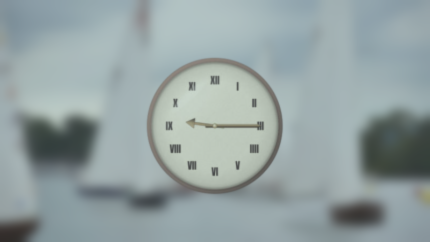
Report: **9:15**
